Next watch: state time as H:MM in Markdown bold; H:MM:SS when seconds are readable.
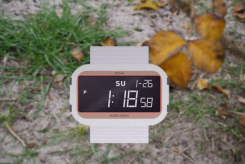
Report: **1:18:58**
